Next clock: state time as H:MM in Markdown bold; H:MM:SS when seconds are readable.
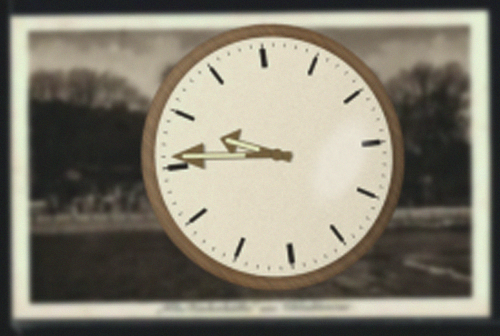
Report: **9:46**
